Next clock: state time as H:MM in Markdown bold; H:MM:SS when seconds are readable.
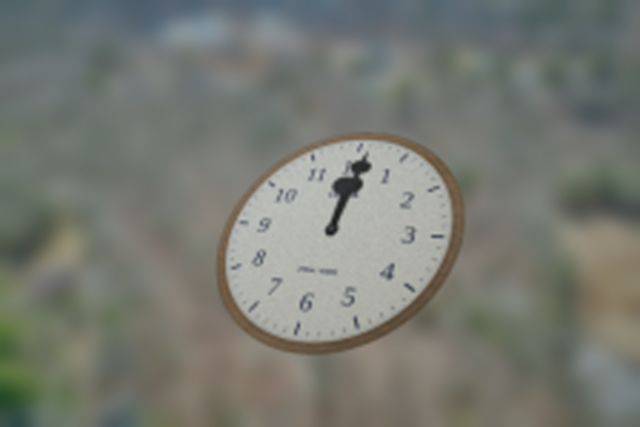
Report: **12:01**
